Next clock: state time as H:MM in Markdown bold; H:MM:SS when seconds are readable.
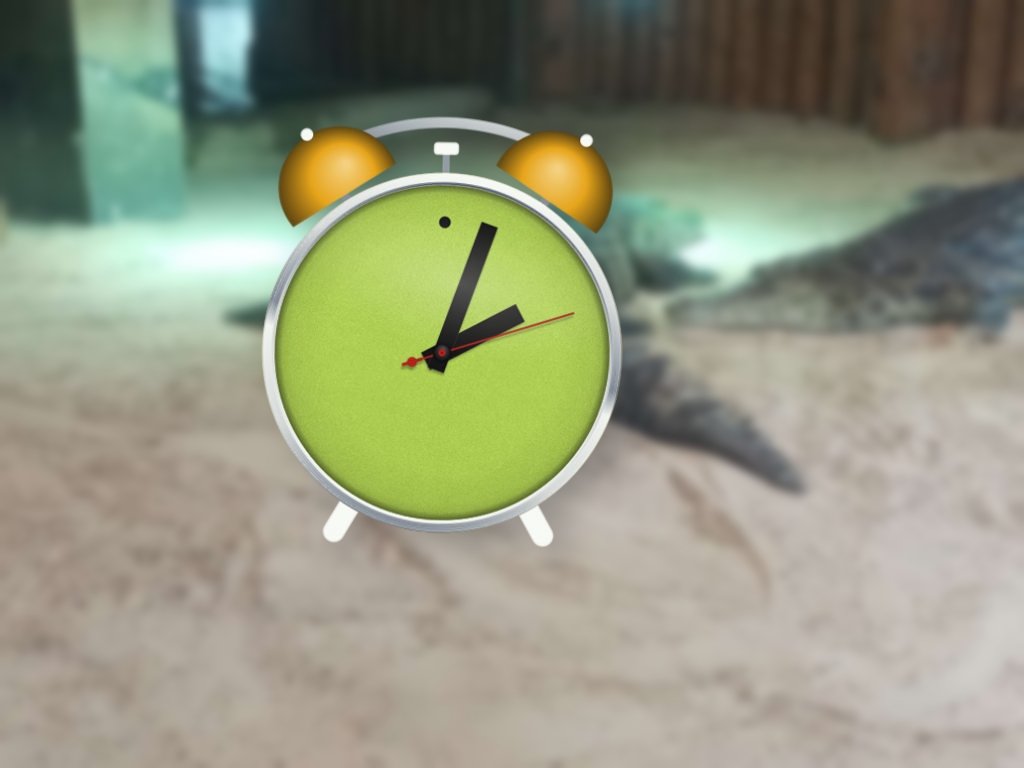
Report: **2:03:12**
